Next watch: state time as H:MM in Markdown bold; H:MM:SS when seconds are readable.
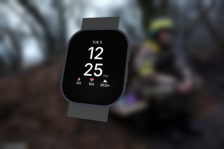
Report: **12:25**
